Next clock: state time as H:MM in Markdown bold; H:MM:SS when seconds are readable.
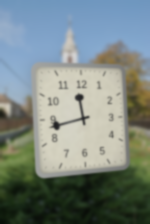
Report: **11:43**
